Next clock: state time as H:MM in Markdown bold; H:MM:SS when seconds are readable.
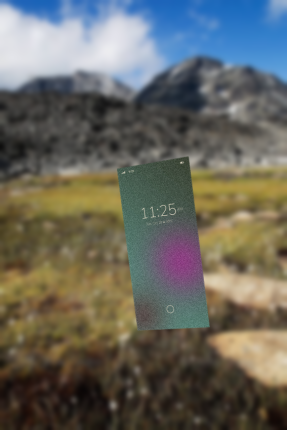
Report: **11:25**
